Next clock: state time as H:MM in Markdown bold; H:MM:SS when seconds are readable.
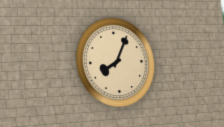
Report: **8:05**
